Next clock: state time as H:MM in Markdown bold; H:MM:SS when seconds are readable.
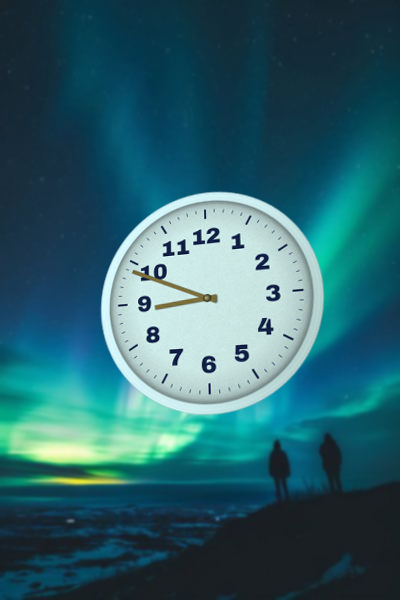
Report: **8:49**
